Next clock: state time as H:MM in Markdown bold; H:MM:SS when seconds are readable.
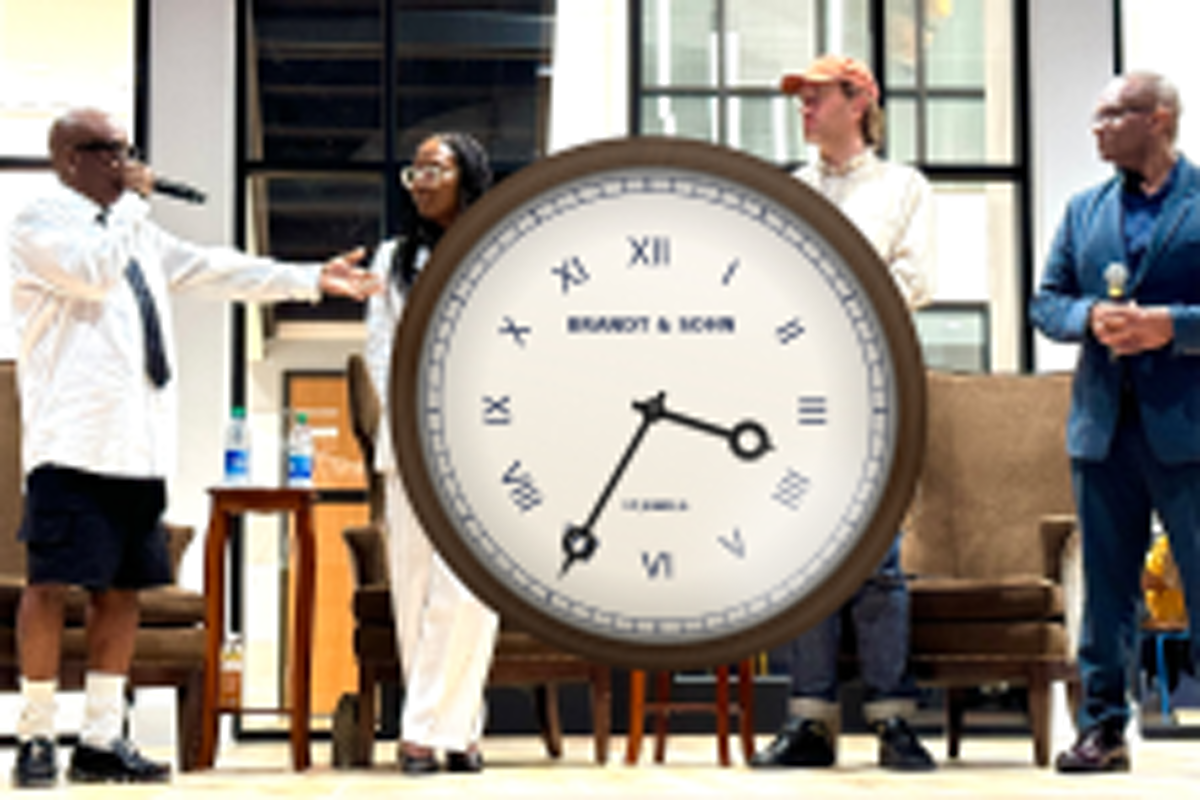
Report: **3:35**
